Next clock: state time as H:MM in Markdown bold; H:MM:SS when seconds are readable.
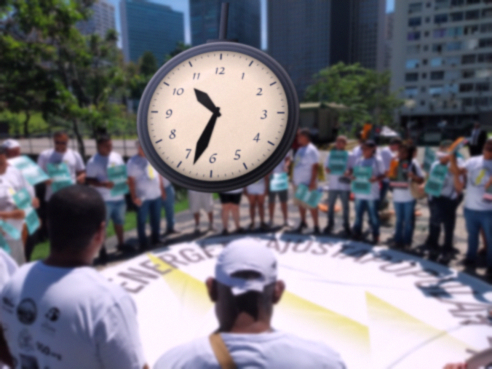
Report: **10:33**
